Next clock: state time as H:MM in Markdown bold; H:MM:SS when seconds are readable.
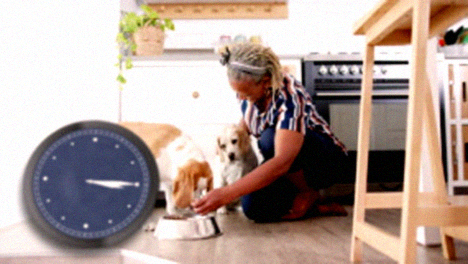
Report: **3:15**
